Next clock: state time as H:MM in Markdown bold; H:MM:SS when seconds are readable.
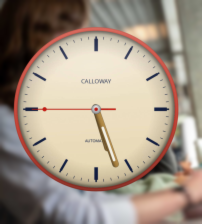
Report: **5:26:45**
